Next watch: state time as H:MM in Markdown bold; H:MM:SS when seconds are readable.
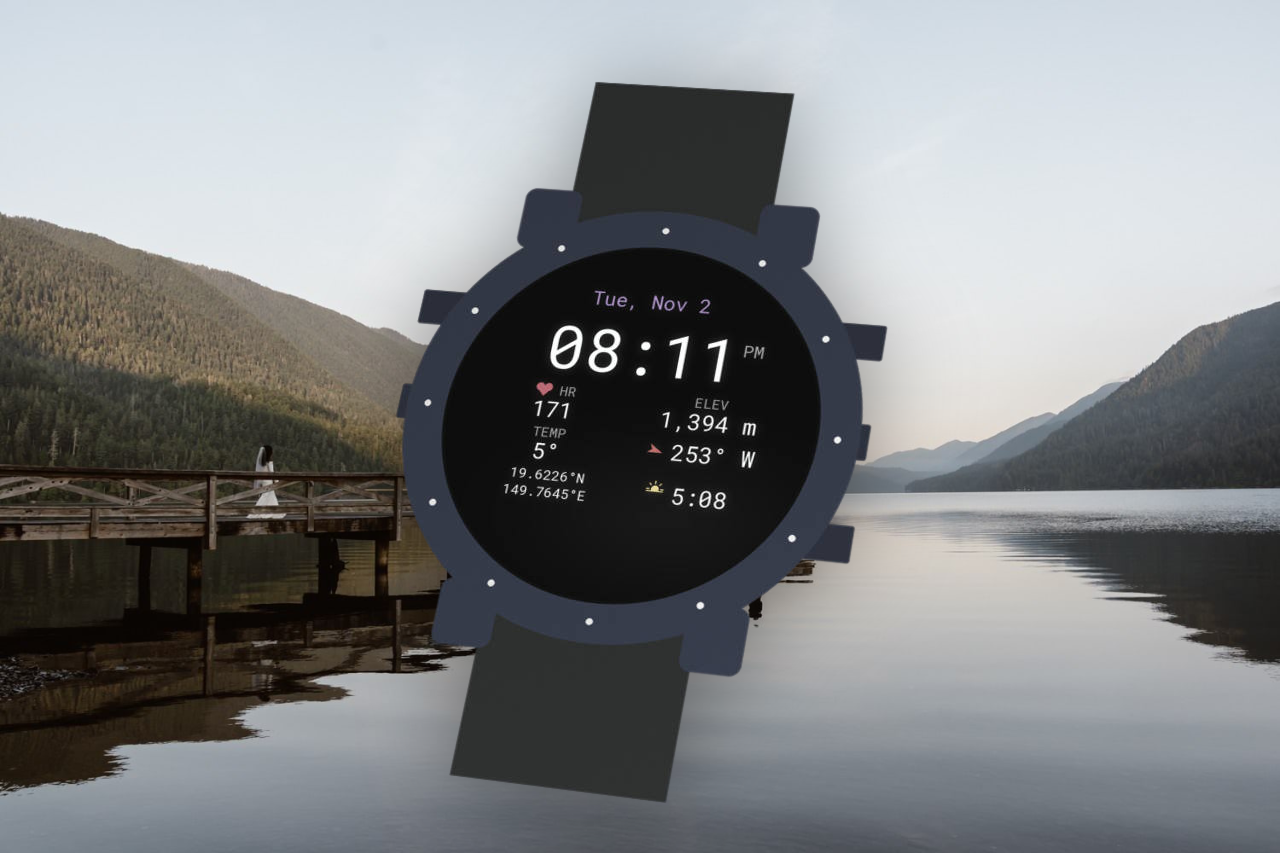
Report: **8:11**
